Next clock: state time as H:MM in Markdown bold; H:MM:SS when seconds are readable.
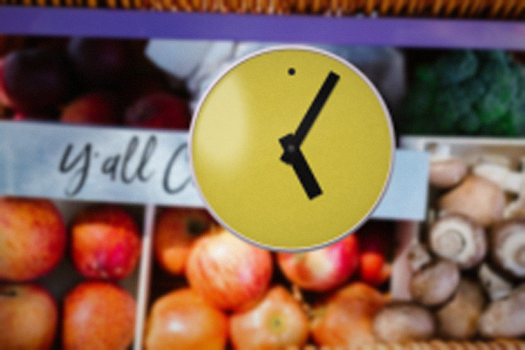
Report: **5:05**
